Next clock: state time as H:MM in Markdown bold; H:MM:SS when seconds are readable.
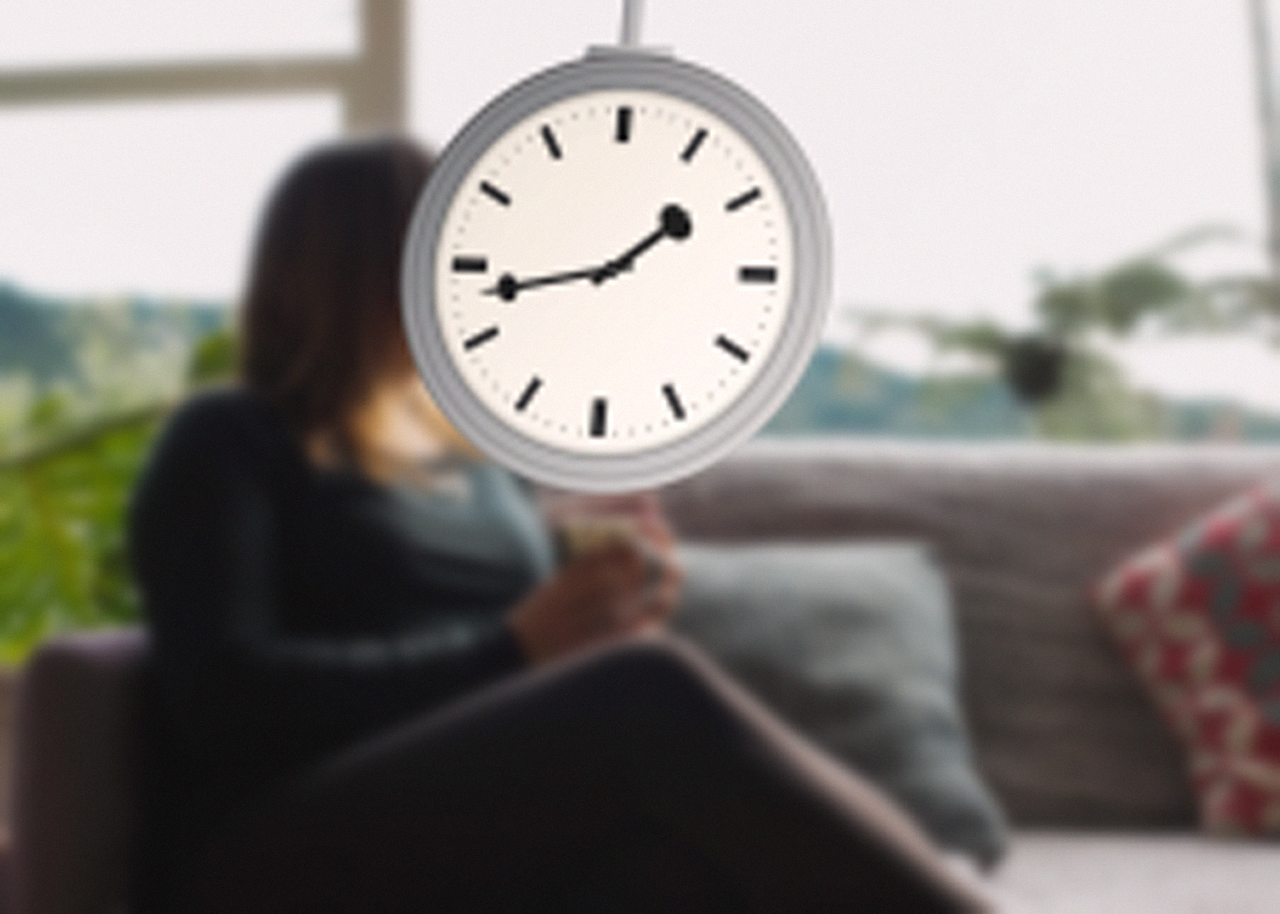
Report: **1:43**
